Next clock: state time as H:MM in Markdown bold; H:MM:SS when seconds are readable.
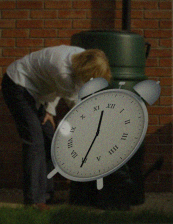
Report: **11:30**
